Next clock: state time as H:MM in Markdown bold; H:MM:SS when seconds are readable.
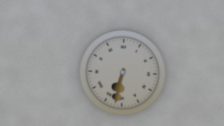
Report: **6:32**
